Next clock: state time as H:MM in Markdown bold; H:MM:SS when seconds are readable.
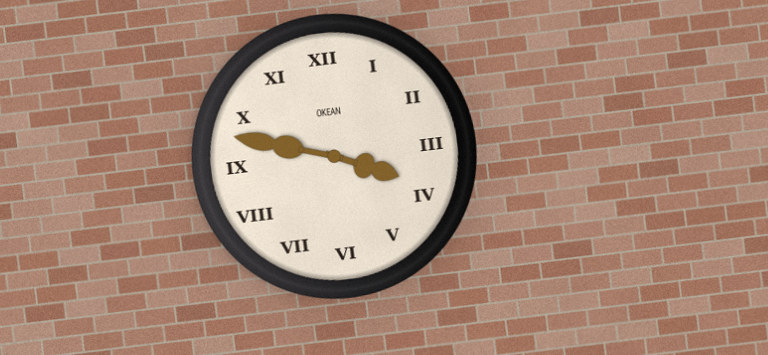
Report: **3:48**
